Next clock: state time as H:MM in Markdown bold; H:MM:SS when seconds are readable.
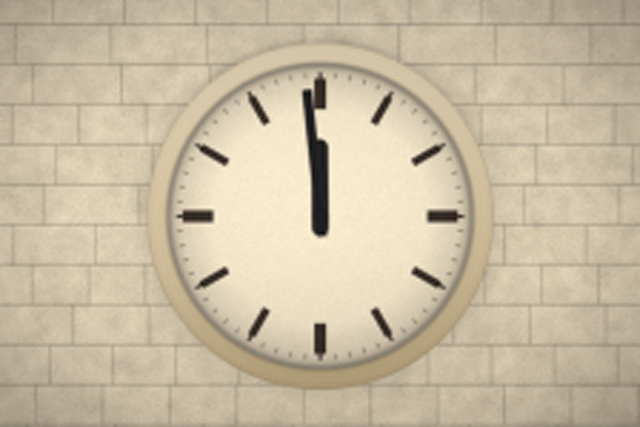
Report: **11:59**
